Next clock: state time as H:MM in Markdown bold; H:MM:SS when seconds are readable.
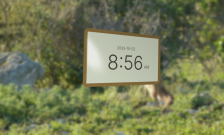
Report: **8:56**
